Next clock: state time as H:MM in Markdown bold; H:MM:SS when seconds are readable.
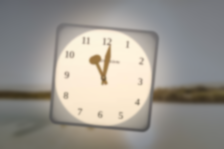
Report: **11:01**
